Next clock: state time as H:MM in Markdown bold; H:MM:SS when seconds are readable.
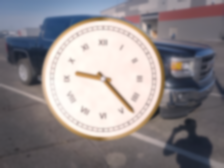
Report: **9:23**
